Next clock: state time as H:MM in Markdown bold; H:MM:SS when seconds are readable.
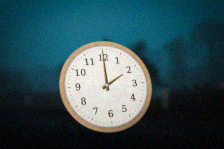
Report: **2:00**
